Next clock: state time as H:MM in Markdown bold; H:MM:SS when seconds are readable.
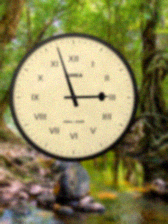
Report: **2:57**
